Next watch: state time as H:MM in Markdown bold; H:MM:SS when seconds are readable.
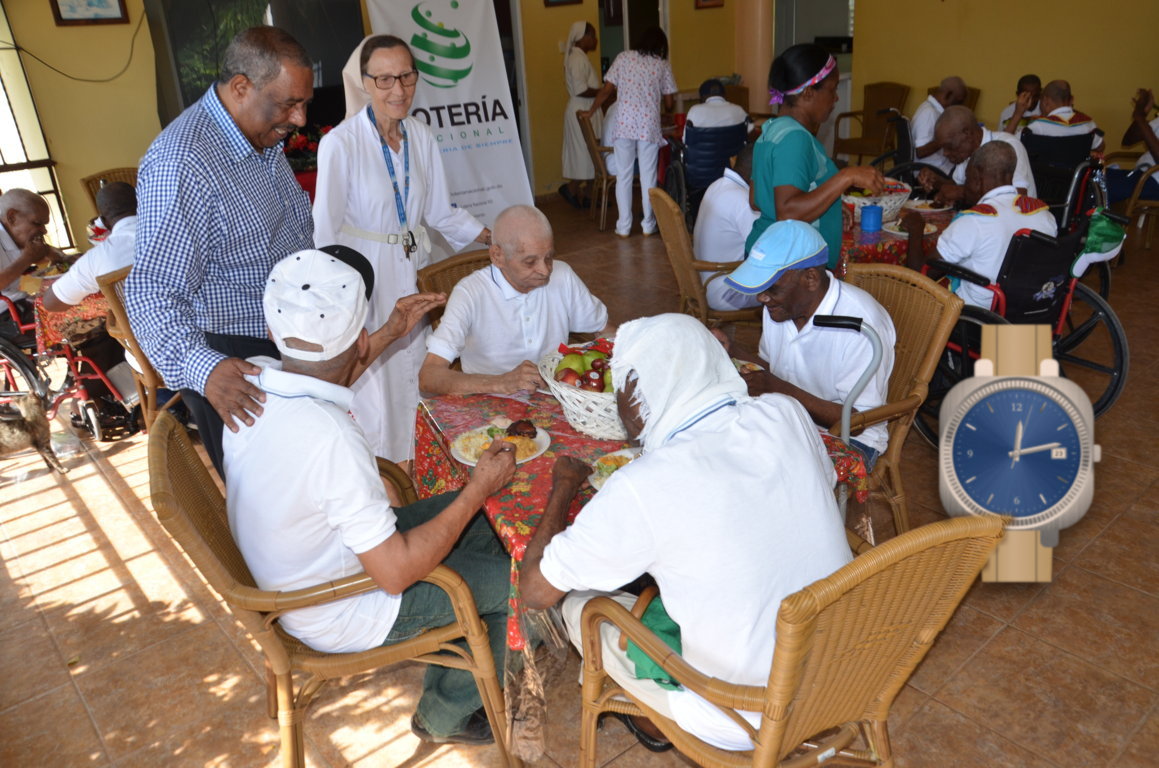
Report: **12:13:03**
